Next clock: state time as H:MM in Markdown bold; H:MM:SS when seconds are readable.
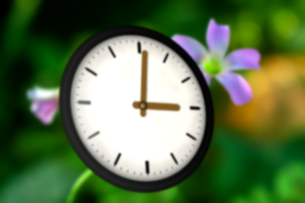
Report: **3:01**
